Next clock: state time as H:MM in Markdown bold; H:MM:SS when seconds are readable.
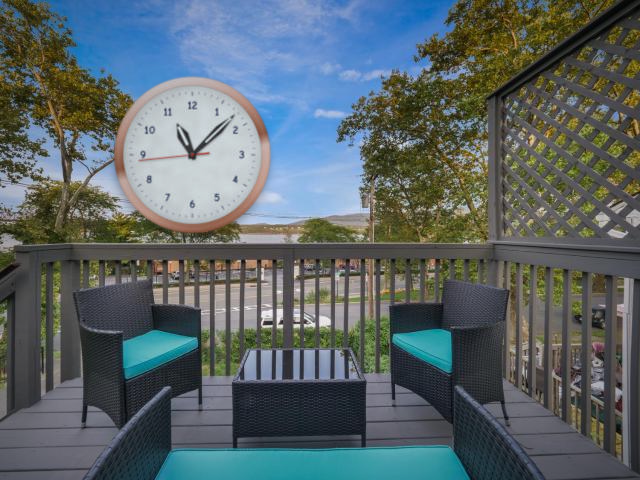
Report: **11:07:44**
